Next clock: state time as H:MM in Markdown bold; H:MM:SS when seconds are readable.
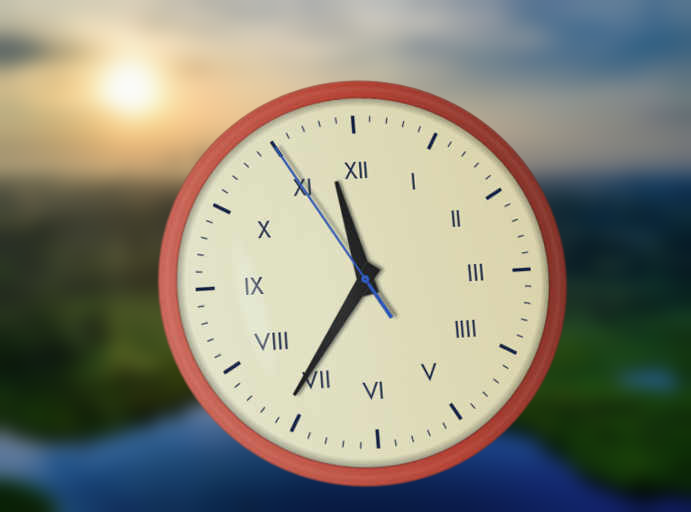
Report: **11:35:55**
